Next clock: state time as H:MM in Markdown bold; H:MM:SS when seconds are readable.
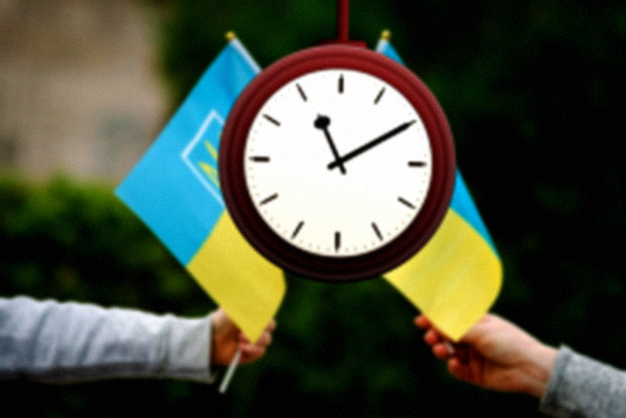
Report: **11:10**
